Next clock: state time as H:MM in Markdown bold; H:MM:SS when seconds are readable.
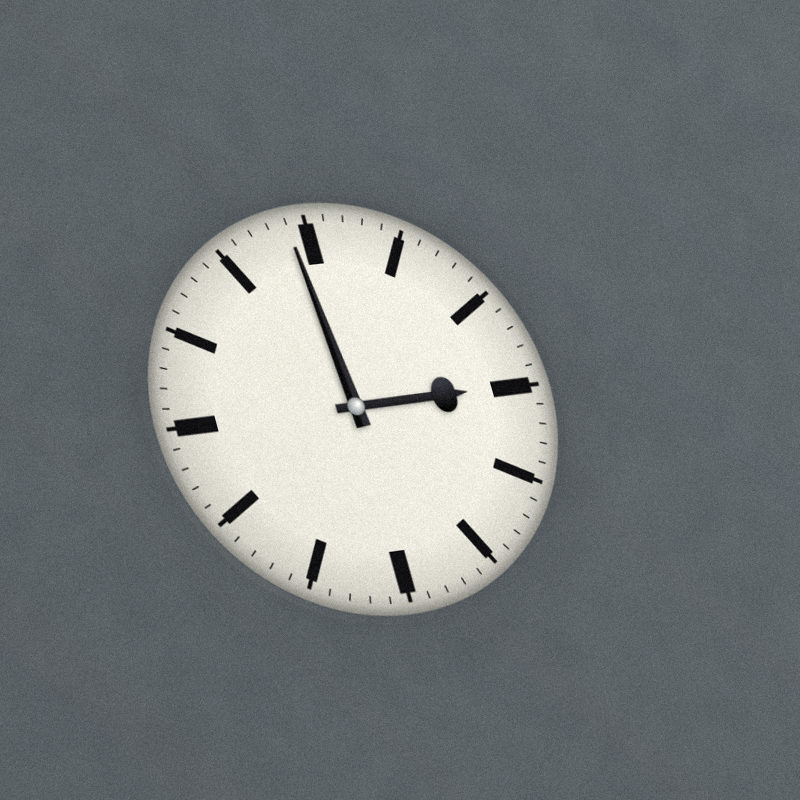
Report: **2:59**
